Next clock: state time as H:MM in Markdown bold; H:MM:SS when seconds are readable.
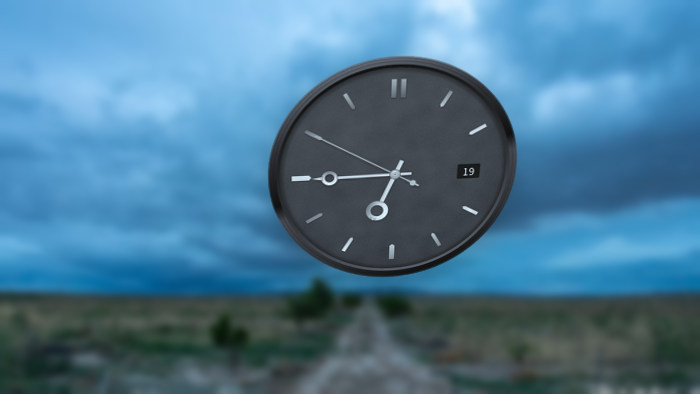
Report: **6:44:50**
